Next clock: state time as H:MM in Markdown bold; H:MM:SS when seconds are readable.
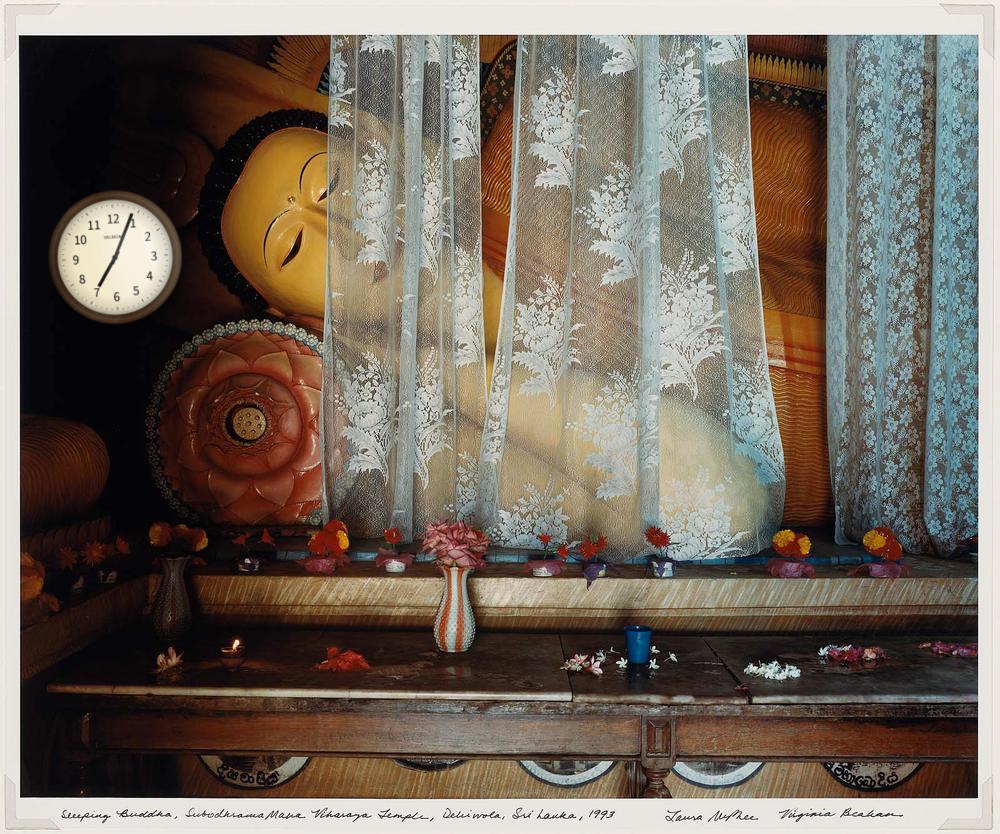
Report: **7:04**
